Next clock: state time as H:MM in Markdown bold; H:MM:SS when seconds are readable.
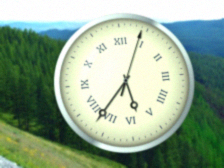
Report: **5:37:04**
